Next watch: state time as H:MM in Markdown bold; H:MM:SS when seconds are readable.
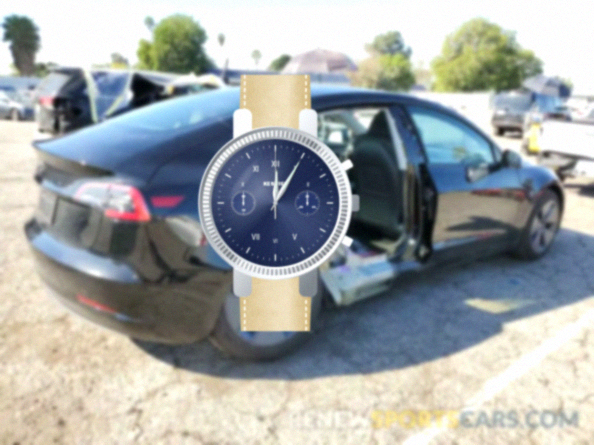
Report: **12:05**
